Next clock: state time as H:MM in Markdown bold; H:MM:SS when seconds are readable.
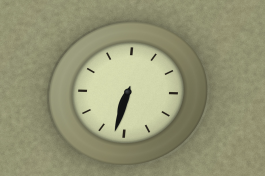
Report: **6:32**
